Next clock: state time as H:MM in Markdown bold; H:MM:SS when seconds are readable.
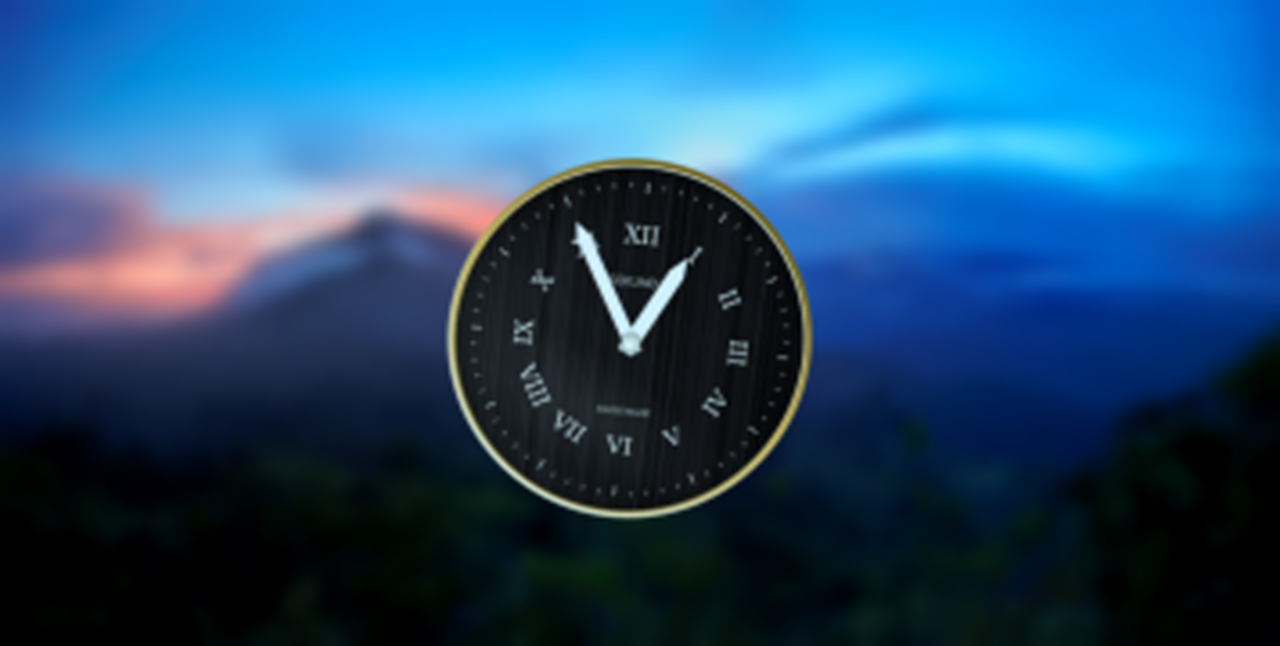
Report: **12:55**
